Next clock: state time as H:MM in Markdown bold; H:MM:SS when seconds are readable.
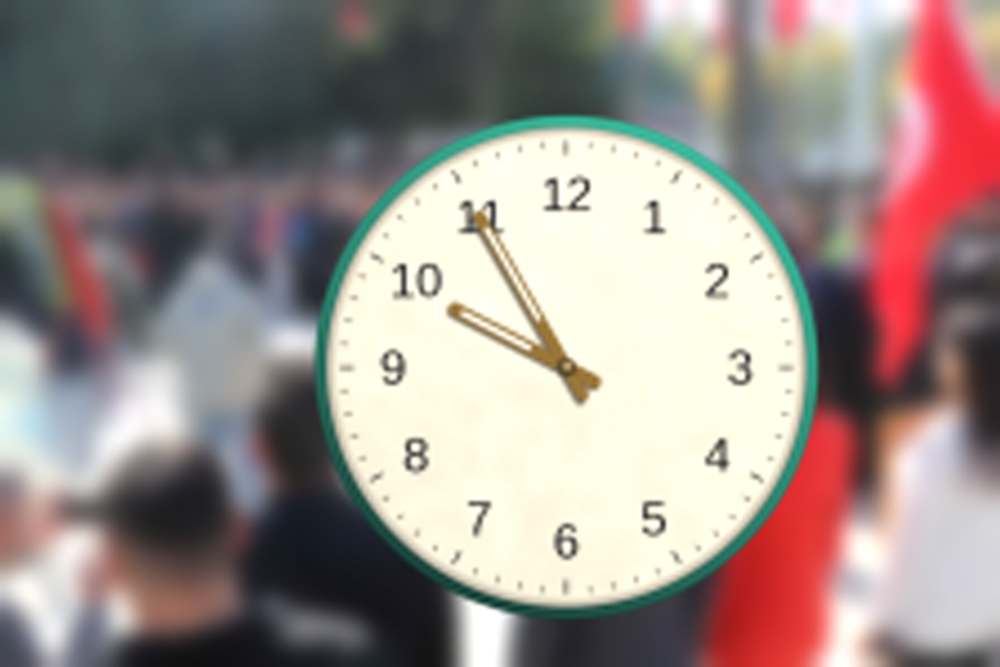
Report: **9:55**
